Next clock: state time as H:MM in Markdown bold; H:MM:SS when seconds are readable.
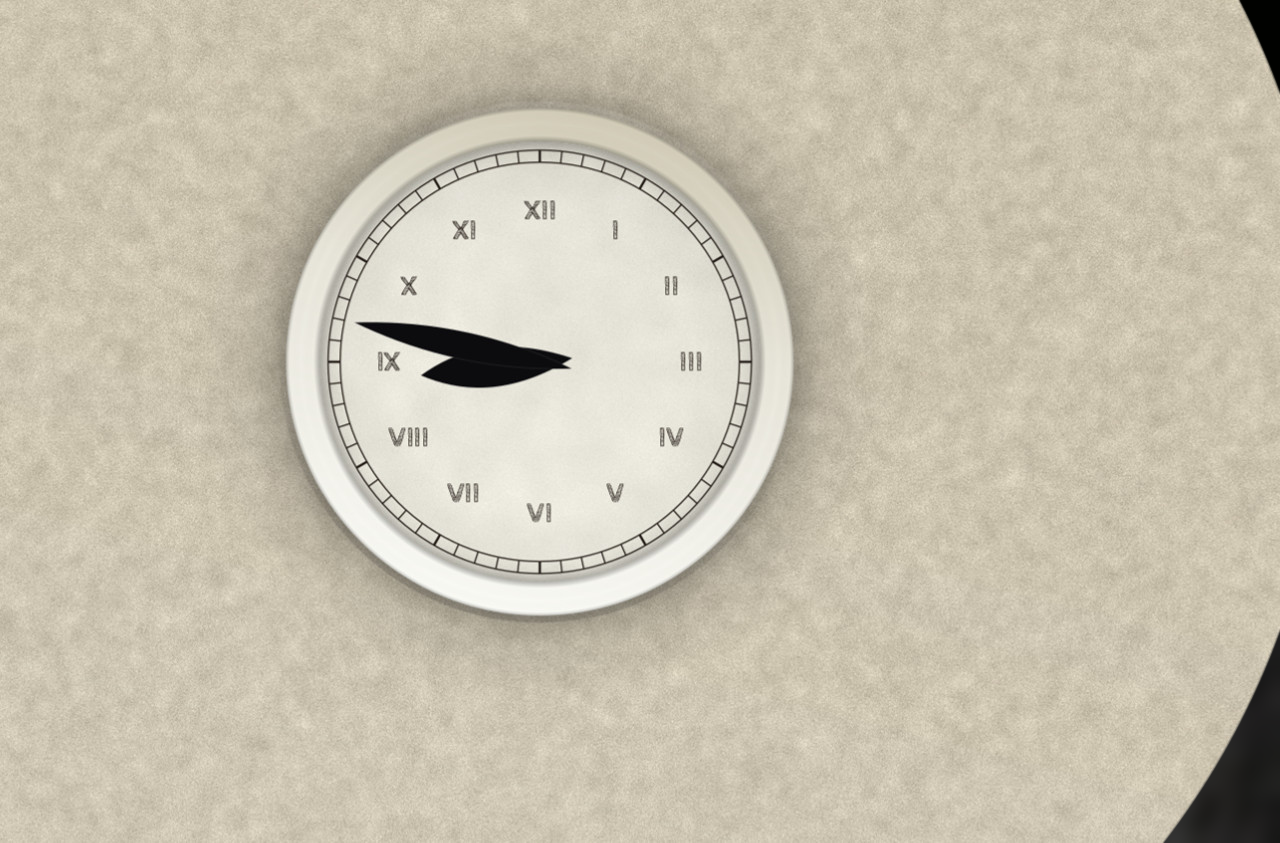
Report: **8:47**
